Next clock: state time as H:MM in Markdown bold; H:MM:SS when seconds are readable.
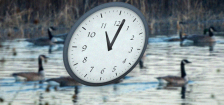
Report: **11:02**
